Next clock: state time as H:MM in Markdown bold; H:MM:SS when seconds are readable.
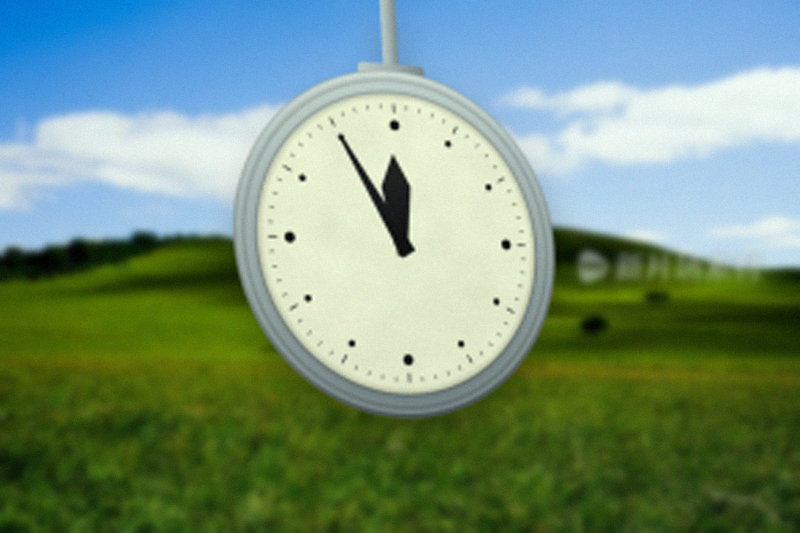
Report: **11:55**
